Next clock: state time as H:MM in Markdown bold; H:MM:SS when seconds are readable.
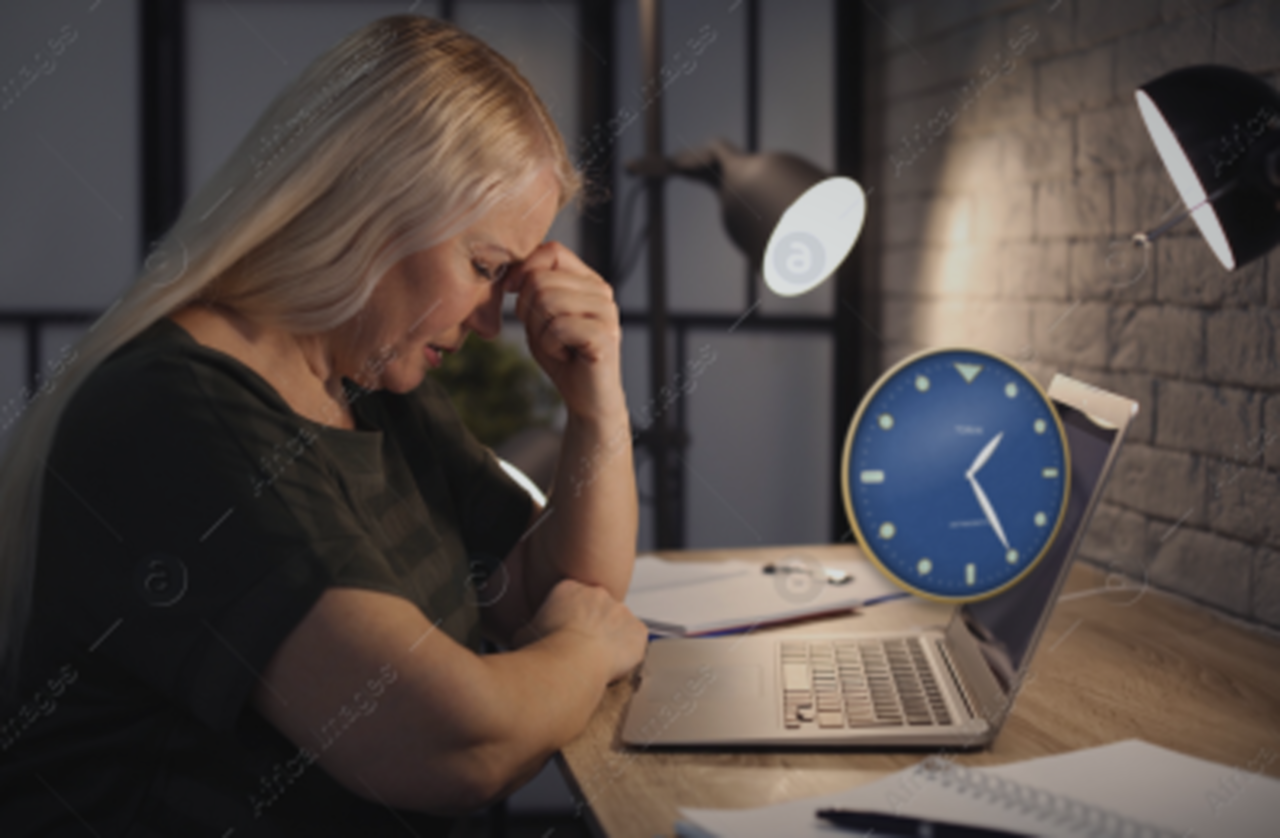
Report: **1:25**
